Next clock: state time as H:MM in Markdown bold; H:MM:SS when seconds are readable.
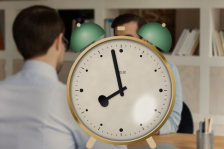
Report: **7:58**
